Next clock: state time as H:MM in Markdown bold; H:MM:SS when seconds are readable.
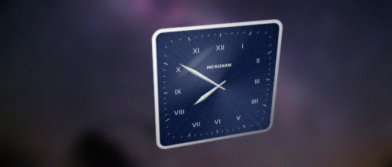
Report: **7:51**
